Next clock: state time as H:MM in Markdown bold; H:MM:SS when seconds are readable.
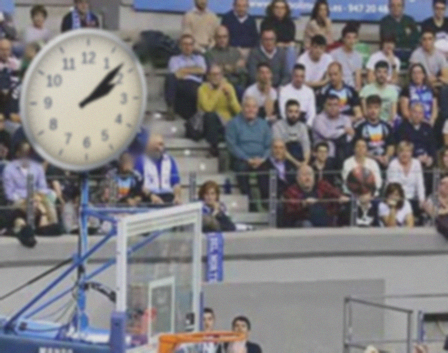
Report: **2:08**
